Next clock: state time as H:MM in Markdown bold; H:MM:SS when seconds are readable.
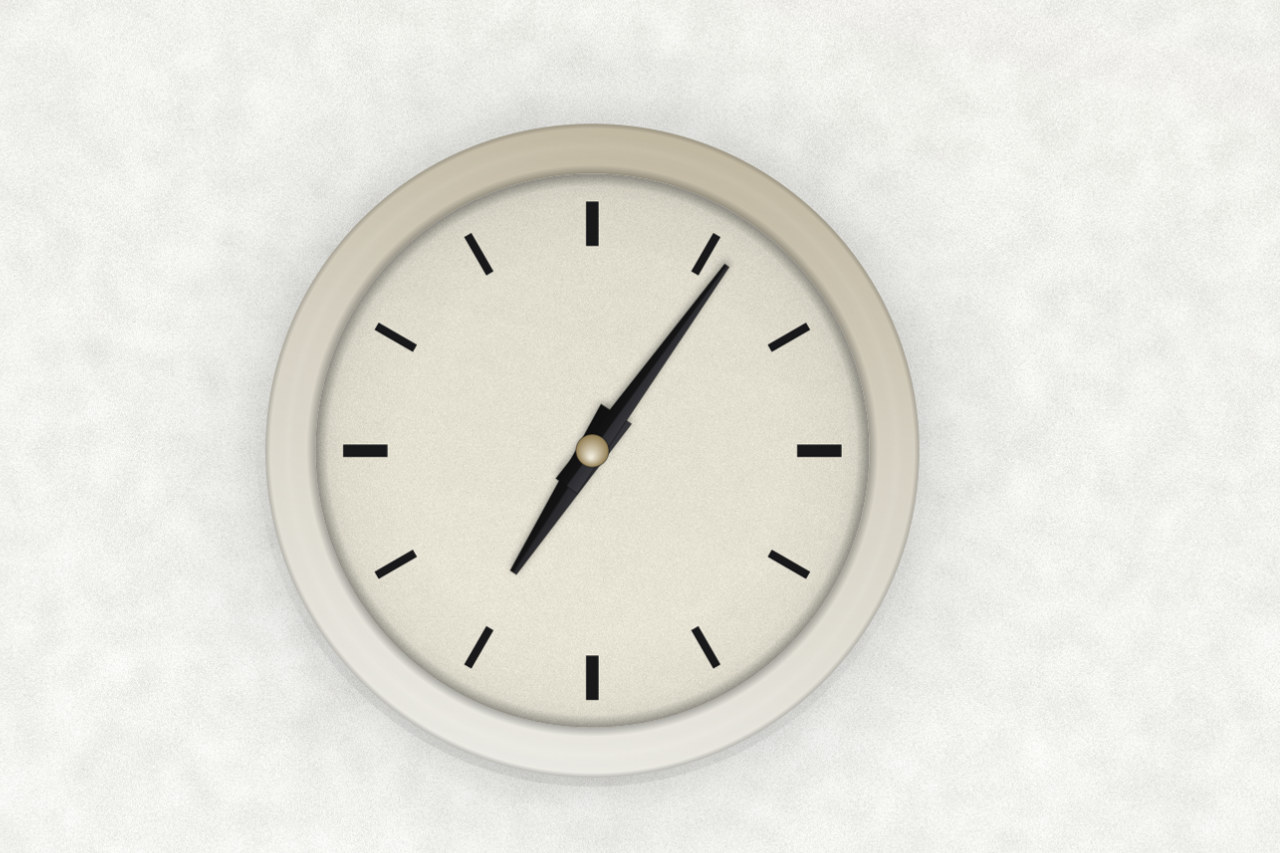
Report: **7:06**
